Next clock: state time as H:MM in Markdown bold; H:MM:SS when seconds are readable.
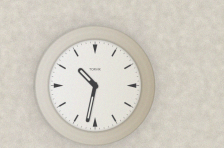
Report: **10:32**
